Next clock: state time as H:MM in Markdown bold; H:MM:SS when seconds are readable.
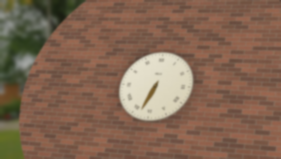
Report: **6:33**
